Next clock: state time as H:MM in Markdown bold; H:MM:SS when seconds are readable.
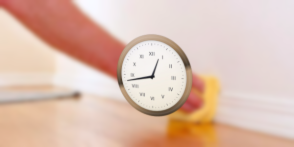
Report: **12:43**
